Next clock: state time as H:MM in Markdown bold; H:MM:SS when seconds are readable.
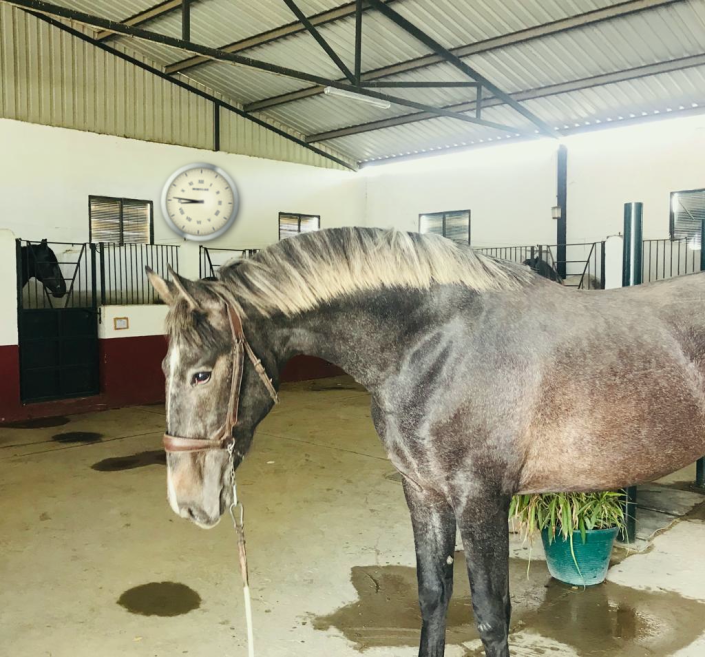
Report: **8:46**
